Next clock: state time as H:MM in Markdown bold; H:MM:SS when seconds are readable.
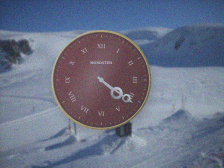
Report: **4:21**
